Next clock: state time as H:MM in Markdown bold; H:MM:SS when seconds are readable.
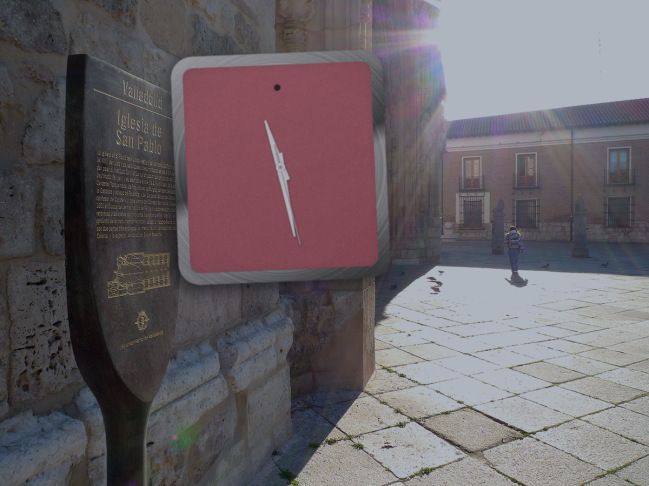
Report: **11:28:28**
